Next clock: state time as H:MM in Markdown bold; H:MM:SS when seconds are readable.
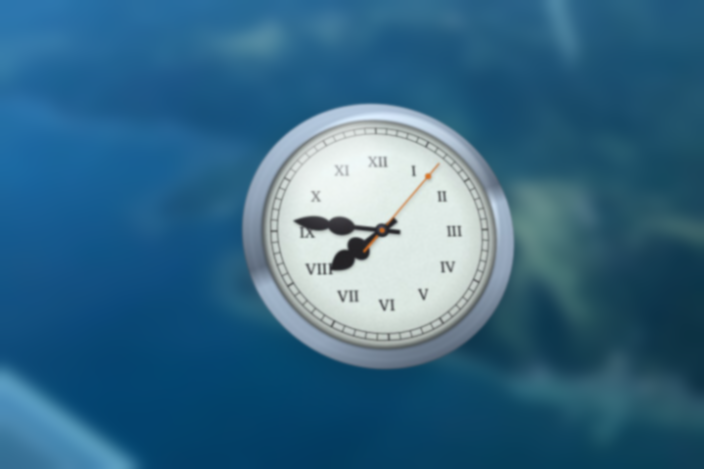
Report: **7:46:07**
